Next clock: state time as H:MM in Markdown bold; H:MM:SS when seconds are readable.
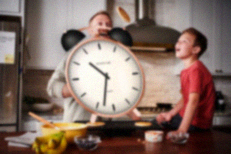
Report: **10:33**
